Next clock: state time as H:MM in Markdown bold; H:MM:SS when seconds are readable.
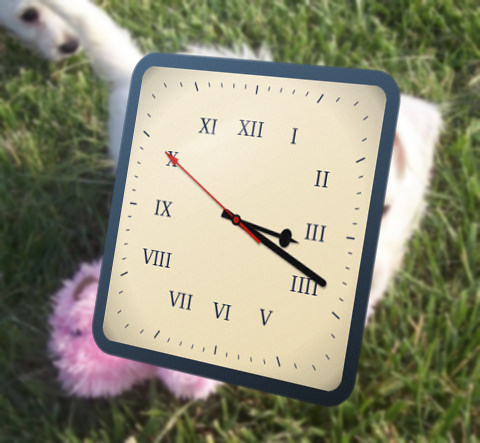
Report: **3:18:50**
